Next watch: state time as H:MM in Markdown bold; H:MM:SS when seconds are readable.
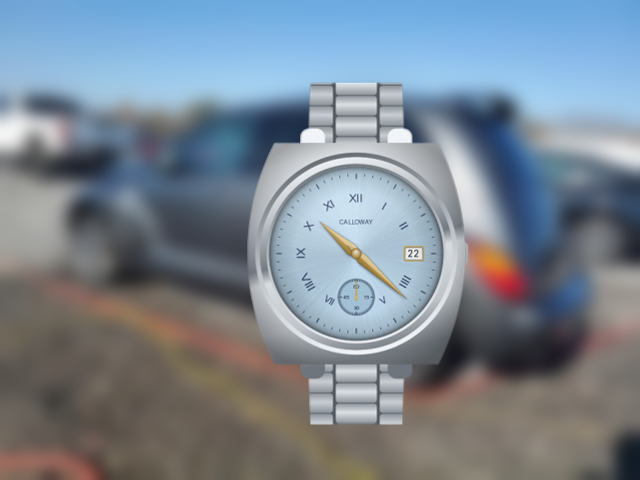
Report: **10:22**
